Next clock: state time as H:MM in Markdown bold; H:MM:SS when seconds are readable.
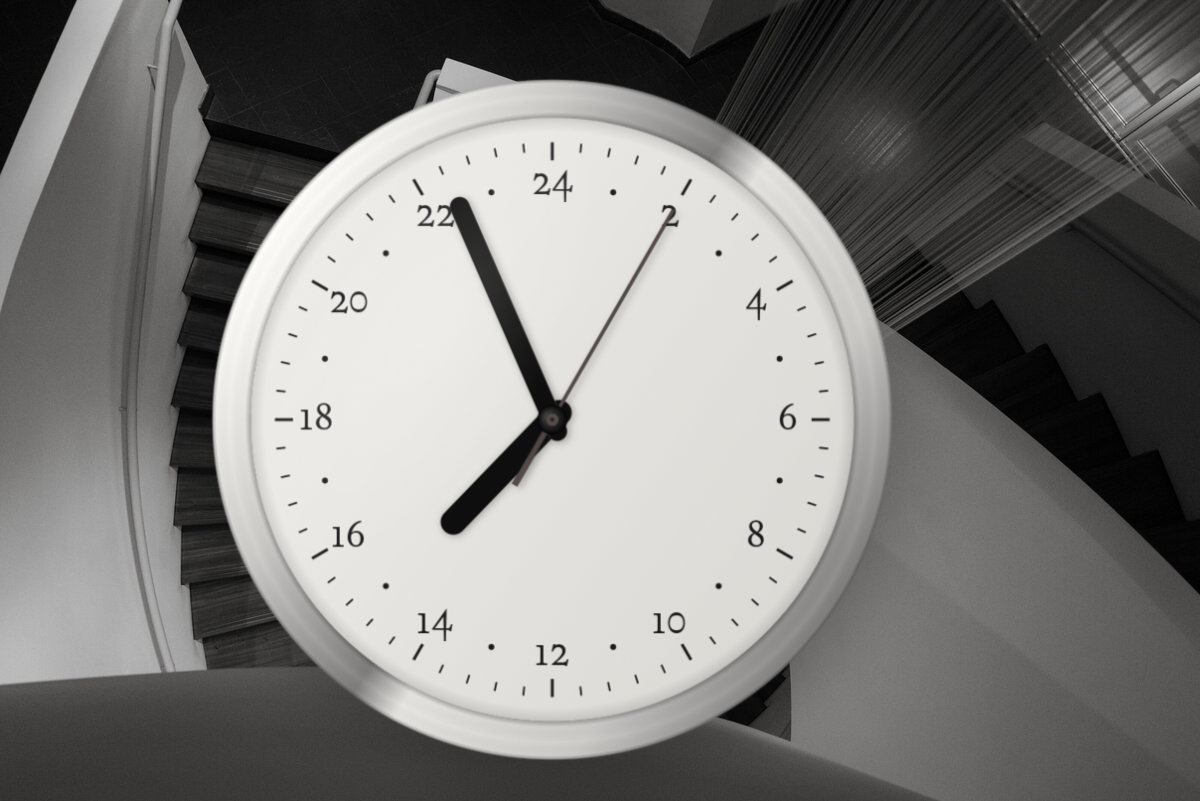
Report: **14:56:05**
